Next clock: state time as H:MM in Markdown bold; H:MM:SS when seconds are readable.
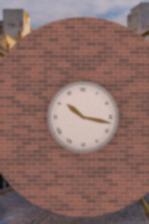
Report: **10:17**
